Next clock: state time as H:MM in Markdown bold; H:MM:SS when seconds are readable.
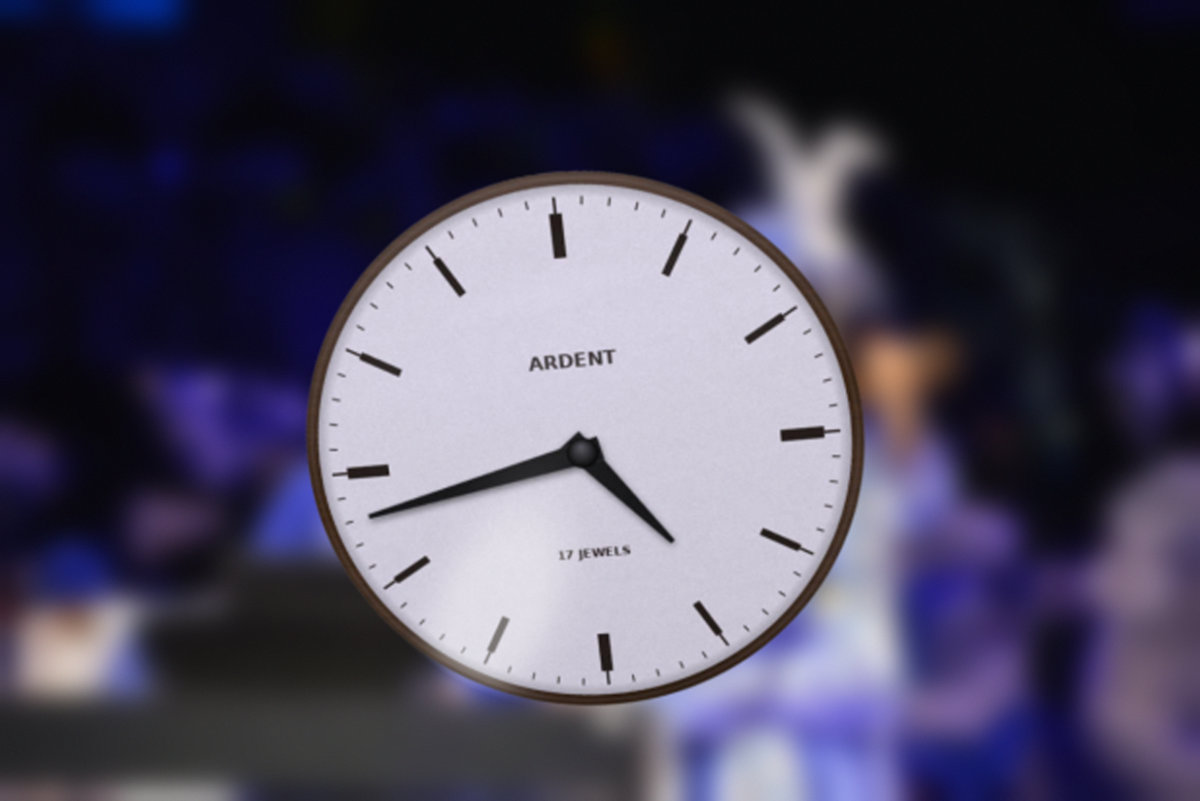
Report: **4:43**
